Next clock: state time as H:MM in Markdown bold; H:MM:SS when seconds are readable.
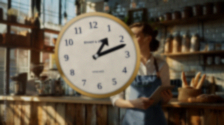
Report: **1:12**
